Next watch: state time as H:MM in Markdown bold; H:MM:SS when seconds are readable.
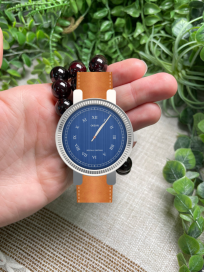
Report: **1:06**
